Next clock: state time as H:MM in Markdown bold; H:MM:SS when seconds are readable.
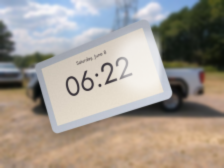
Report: **6:22**
